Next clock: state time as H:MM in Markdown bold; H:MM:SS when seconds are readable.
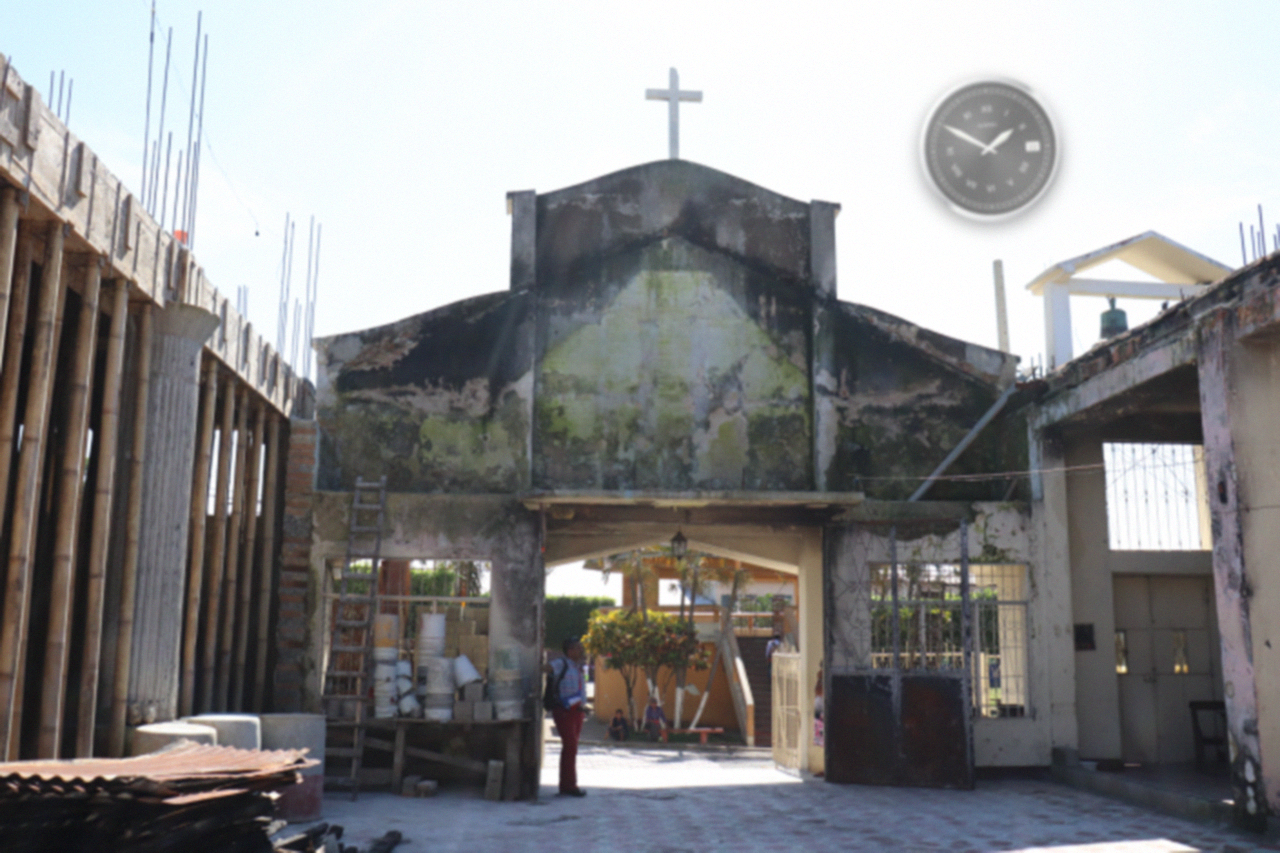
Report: **1:50**
